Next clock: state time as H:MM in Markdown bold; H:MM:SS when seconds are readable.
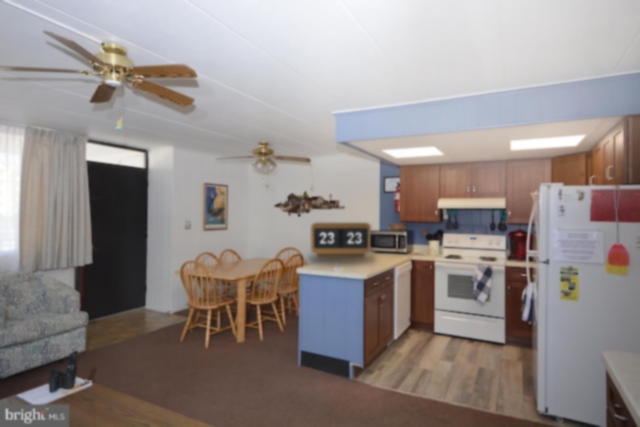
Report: **23:23**
